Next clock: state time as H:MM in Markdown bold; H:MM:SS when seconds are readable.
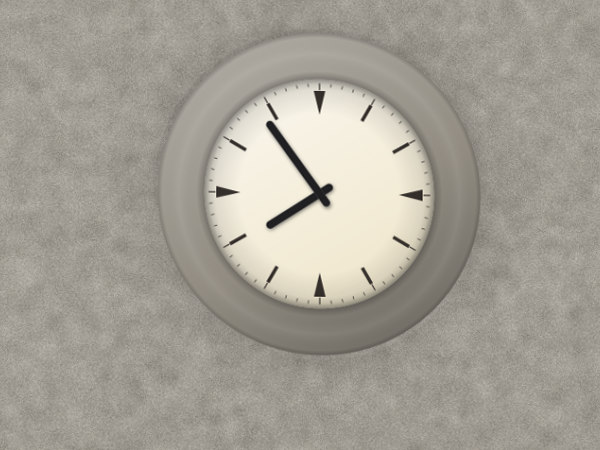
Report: **7:54**
